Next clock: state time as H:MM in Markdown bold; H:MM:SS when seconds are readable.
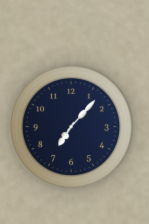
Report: **7:07**
